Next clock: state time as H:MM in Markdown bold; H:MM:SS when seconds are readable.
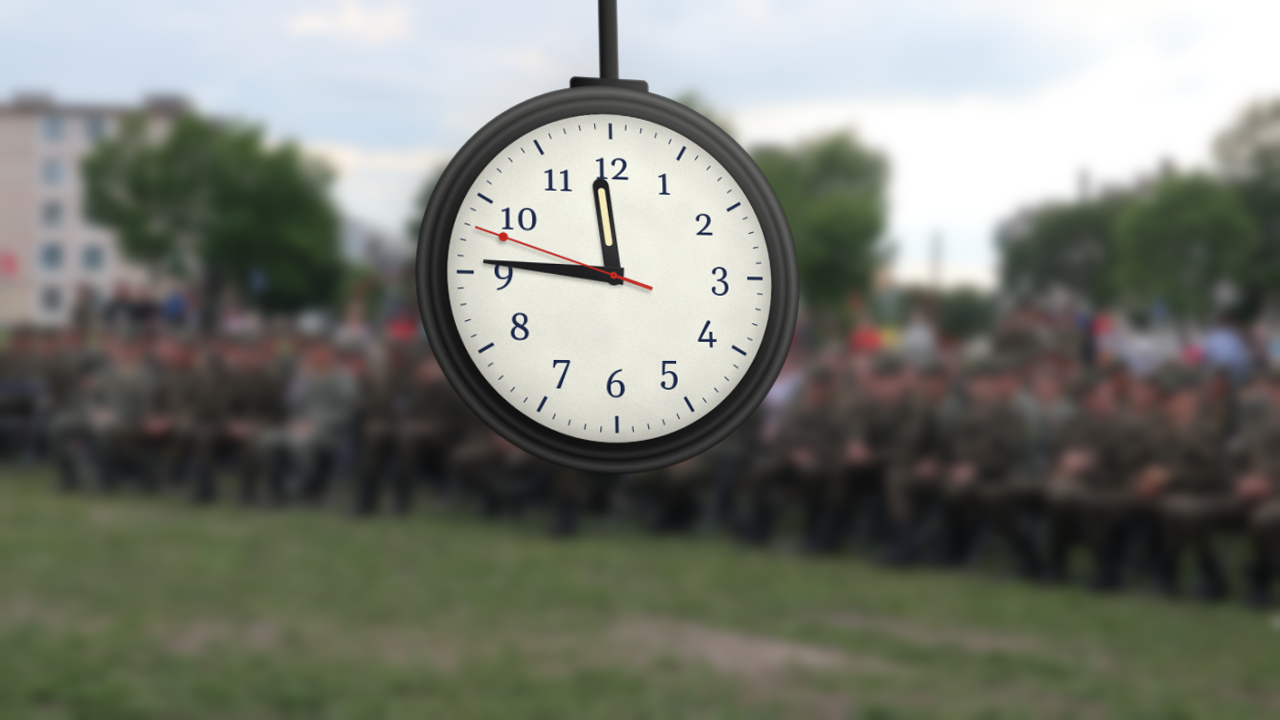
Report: **11:45:48**
